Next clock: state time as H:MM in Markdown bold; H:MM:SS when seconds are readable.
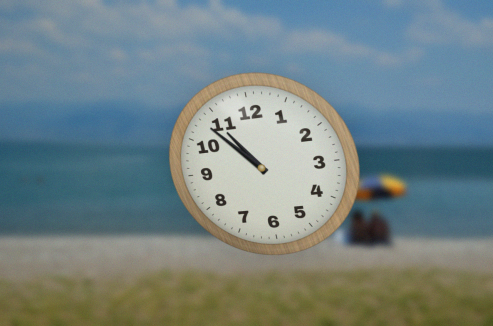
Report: **10:53**
